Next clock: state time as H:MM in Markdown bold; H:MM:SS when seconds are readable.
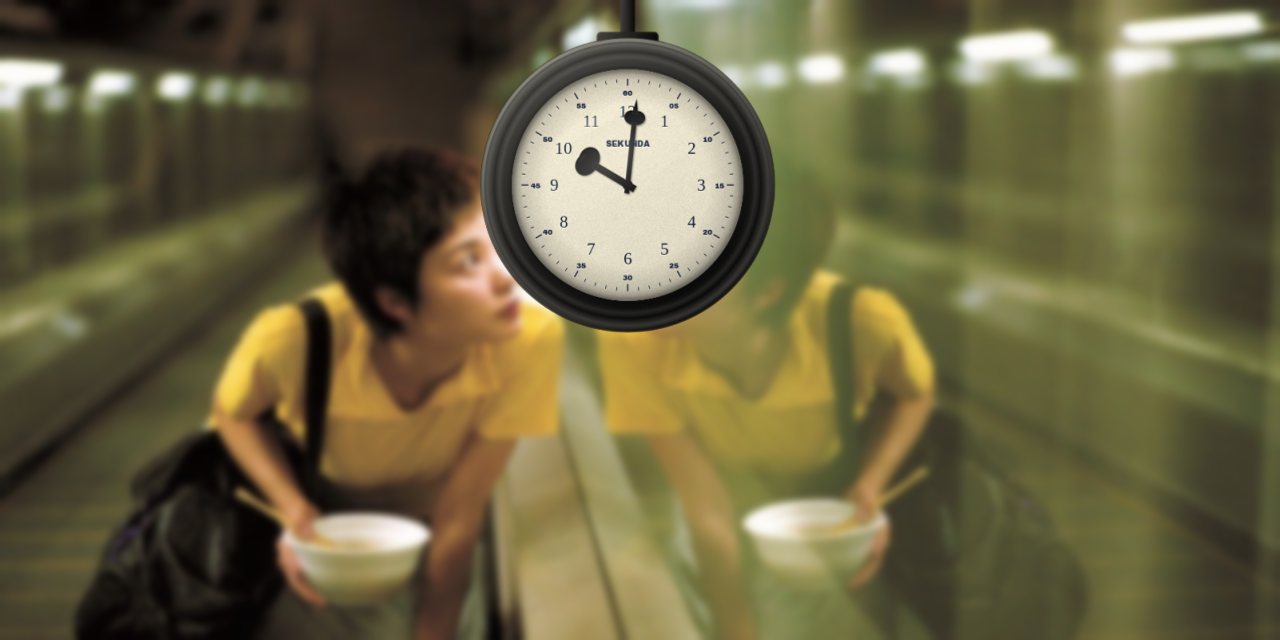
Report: **10:01**
